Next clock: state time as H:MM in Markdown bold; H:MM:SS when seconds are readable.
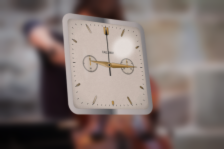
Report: **9:15**
